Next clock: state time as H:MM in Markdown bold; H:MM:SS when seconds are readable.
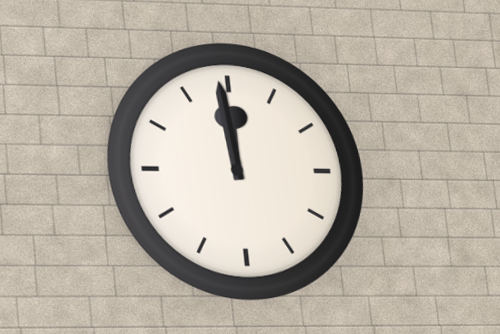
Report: **11:59**
